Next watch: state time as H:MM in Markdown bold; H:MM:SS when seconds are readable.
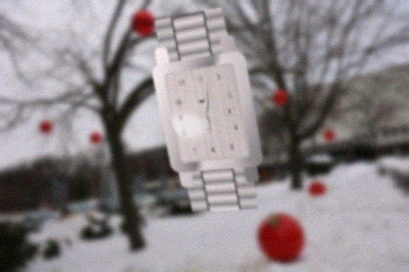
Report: **6:02**
